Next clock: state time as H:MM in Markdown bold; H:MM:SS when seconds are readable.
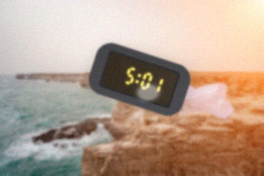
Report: **5:01**
